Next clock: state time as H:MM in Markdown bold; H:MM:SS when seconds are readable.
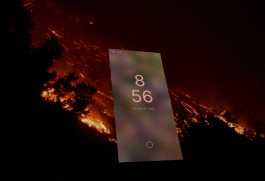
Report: **8:56**
